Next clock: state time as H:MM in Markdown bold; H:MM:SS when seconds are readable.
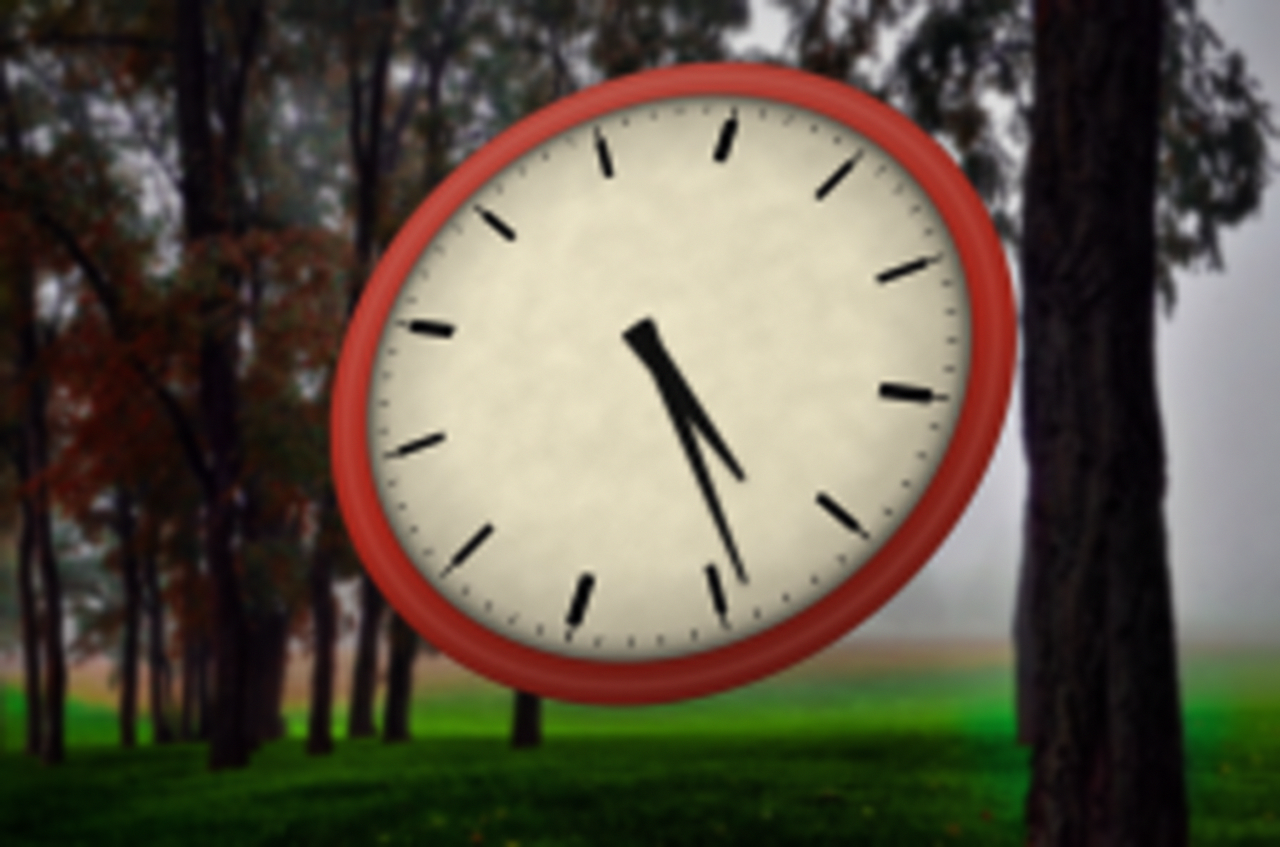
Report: **4:24**
